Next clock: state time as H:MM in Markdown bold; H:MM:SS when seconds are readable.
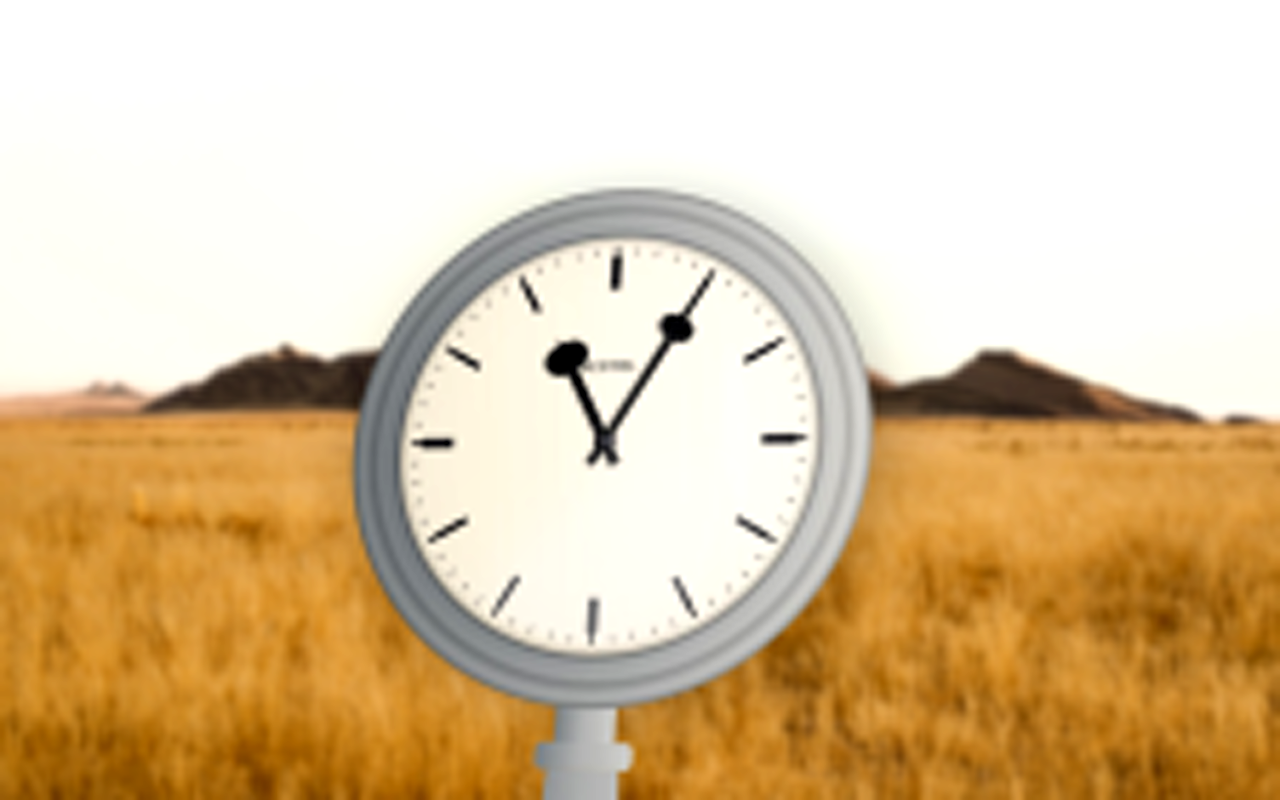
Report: **11:05**
